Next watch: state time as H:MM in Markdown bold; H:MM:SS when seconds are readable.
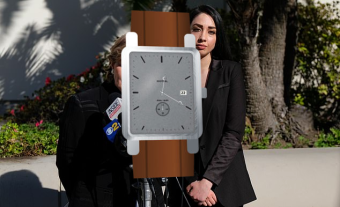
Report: **12:20**
